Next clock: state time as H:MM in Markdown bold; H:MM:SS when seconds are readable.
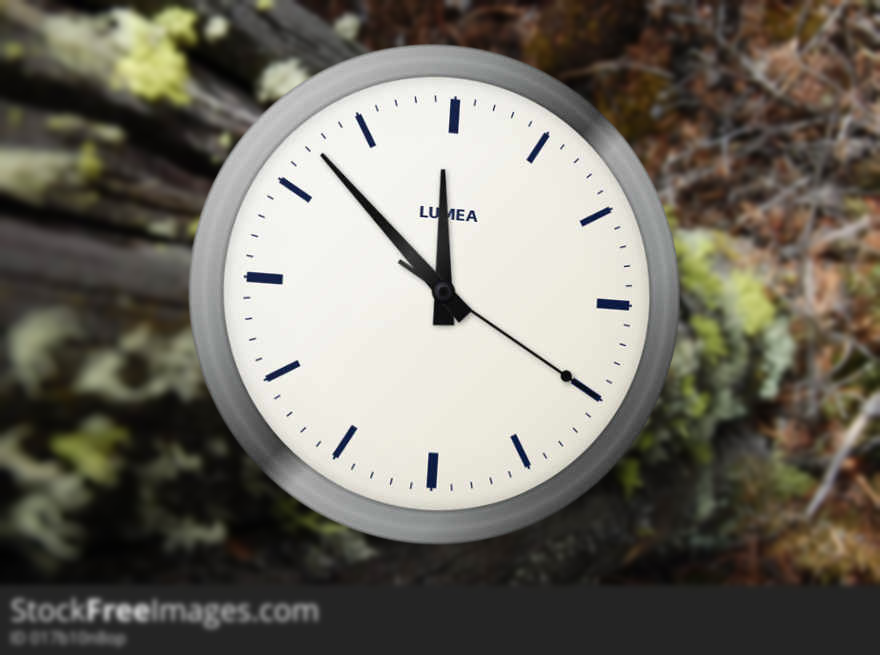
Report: **11:52:20**
